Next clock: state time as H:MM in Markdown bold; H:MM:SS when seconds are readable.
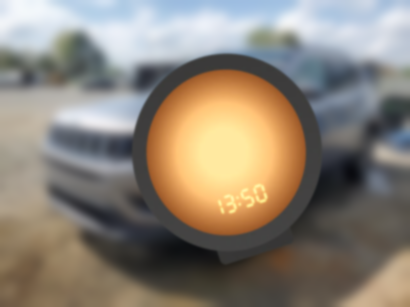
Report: **13:50**
